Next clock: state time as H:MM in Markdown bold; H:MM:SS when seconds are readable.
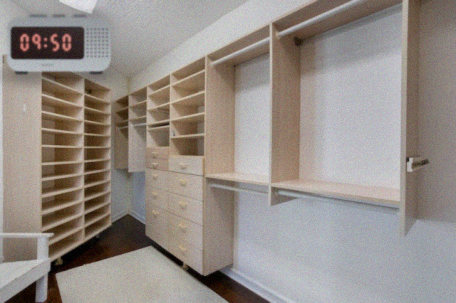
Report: **9:50**
